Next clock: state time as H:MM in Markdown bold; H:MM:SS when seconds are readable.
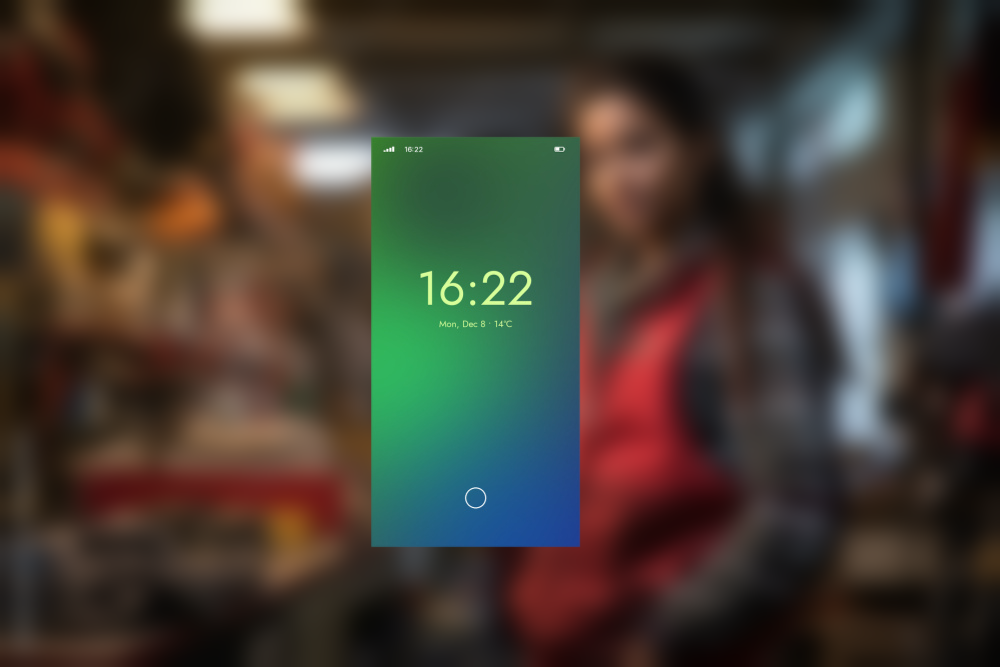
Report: **16:22**
